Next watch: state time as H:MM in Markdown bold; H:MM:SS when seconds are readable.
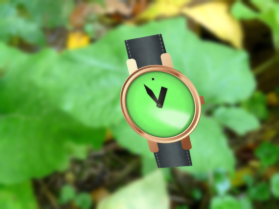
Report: **12:56**
